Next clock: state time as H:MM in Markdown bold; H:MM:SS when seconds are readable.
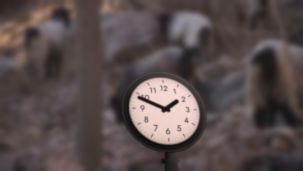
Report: **1:49**
